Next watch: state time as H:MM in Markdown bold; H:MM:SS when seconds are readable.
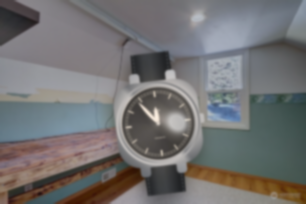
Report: **11:54**
